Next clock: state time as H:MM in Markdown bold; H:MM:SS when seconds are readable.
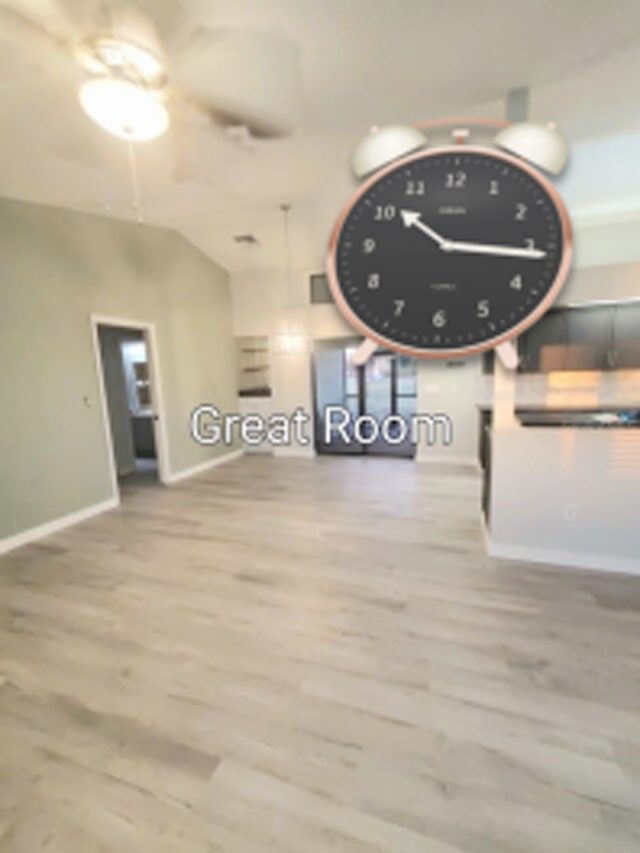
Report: **10:16**
